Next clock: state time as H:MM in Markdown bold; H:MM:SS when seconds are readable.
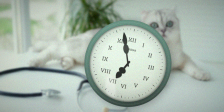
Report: **6:57**
